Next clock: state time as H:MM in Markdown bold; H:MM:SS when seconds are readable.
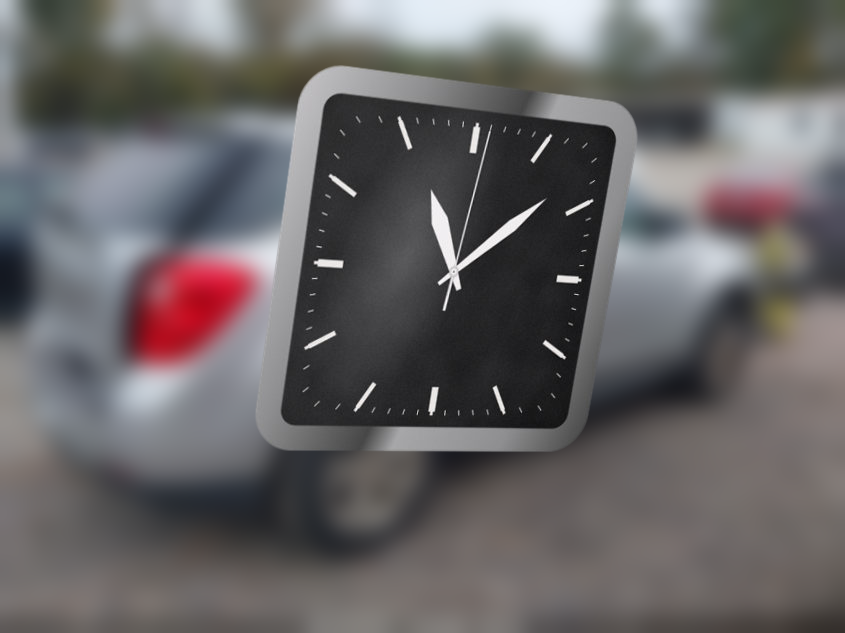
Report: **11:08:01**
